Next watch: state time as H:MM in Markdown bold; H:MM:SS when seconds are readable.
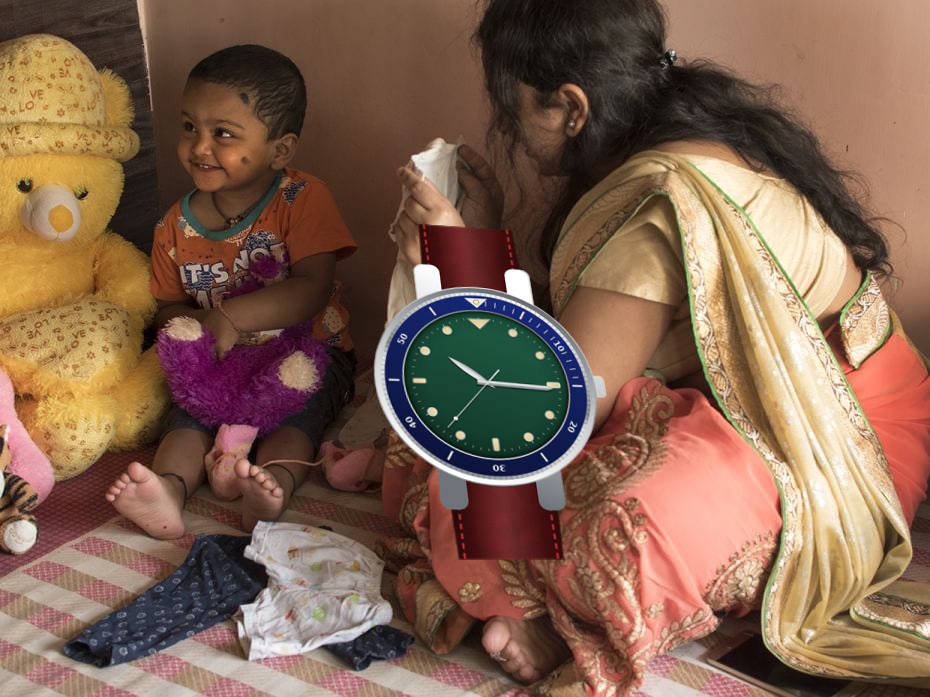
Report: **10:15:37**
